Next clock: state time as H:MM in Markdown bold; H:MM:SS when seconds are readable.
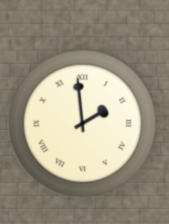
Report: **1:59**
